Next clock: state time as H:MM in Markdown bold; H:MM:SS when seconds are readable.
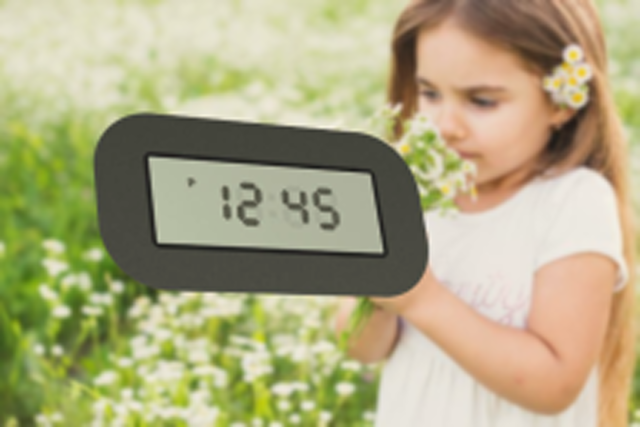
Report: **12:45**
